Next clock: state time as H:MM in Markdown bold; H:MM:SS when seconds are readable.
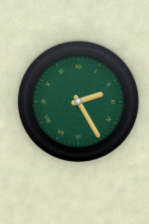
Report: **2:25**
